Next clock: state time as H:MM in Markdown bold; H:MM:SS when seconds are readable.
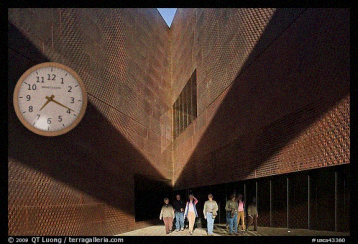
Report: **7:19**
